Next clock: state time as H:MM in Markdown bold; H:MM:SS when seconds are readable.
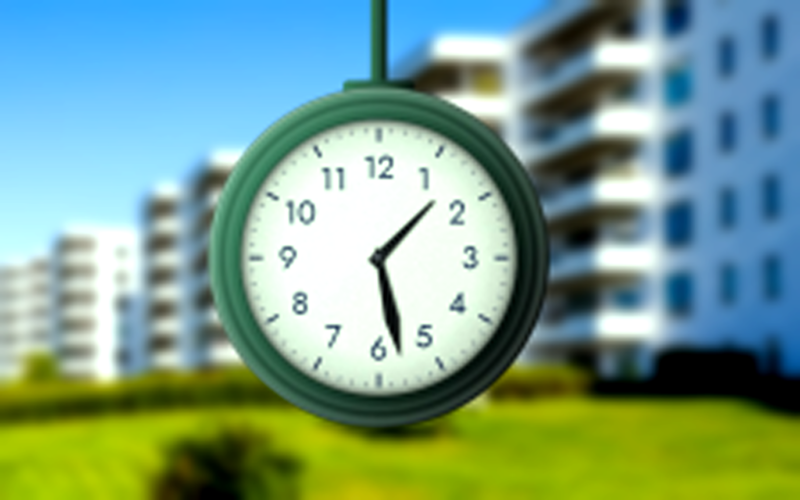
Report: **1:28**
